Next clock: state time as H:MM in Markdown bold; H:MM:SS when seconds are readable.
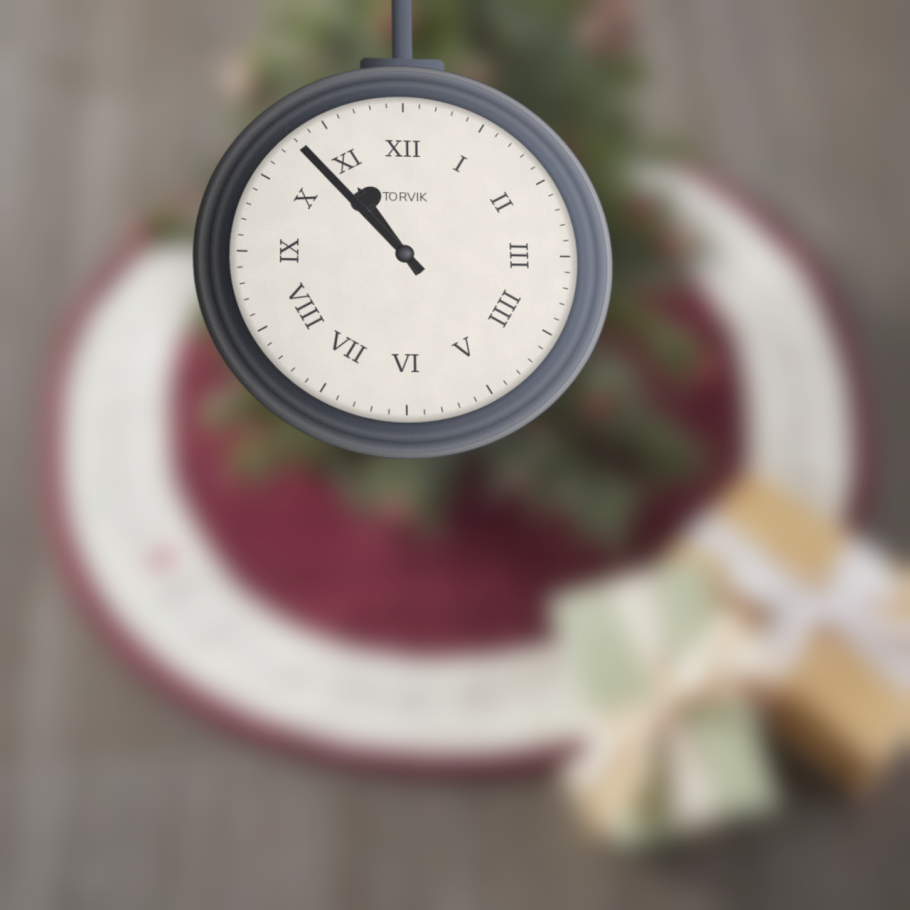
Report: **10:53**
